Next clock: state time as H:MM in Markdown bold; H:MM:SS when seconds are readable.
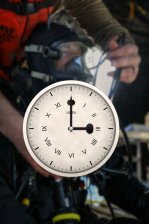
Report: **3:00**
